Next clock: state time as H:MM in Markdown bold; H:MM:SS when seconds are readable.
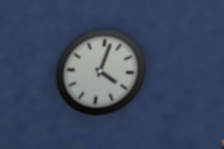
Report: **4:02**
